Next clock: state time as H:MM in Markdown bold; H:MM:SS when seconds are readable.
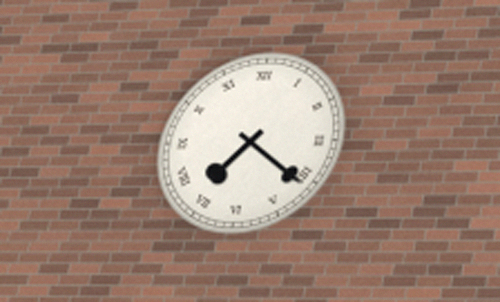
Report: **7:21**
